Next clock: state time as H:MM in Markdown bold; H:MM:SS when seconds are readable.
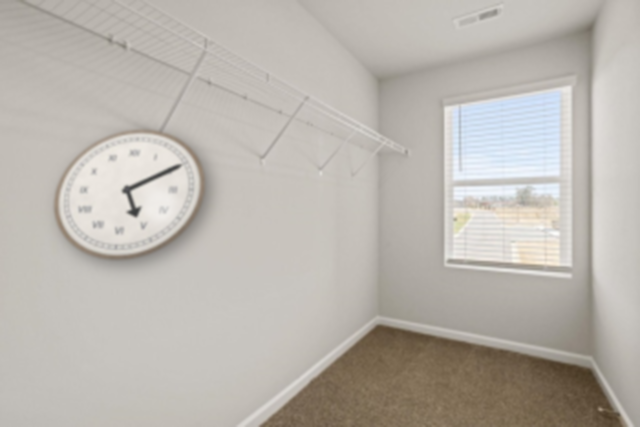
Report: **5:10**
